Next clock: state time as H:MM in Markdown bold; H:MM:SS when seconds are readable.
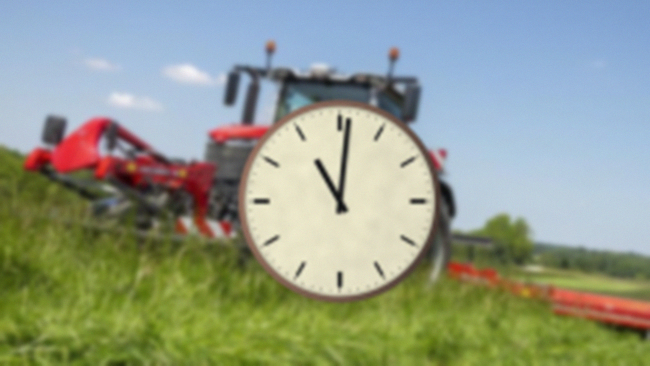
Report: **11:01**
